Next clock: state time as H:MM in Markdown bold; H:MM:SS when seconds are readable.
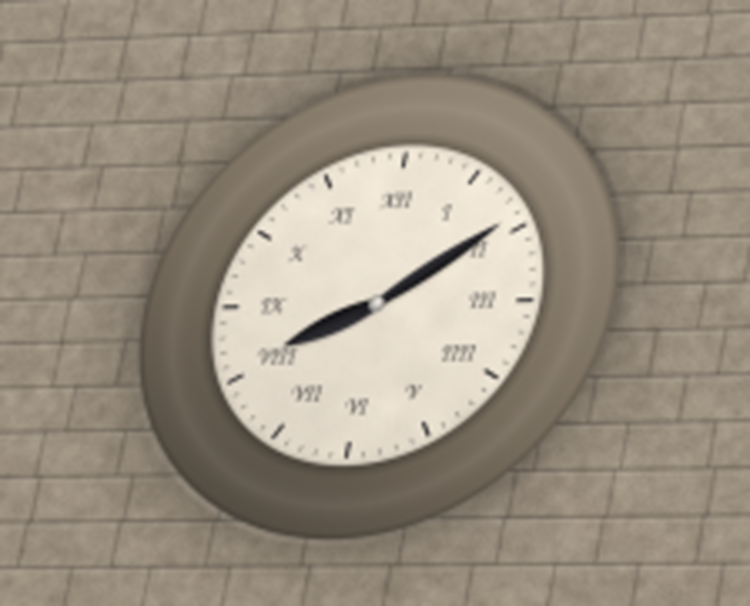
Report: **8:09**
